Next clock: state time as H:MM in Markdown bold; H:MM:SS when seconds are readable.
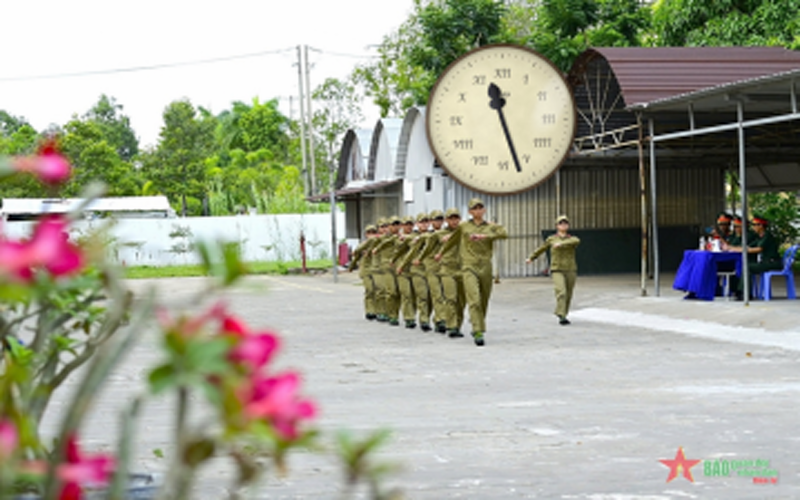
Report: **11:27**
